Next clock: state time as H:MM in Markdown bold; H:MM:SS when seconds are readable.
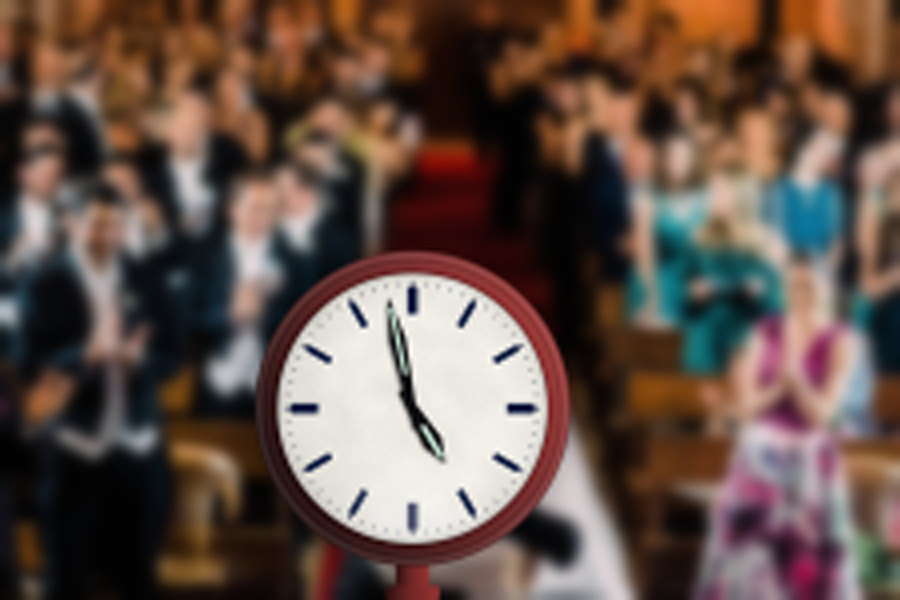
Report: **4:58**
